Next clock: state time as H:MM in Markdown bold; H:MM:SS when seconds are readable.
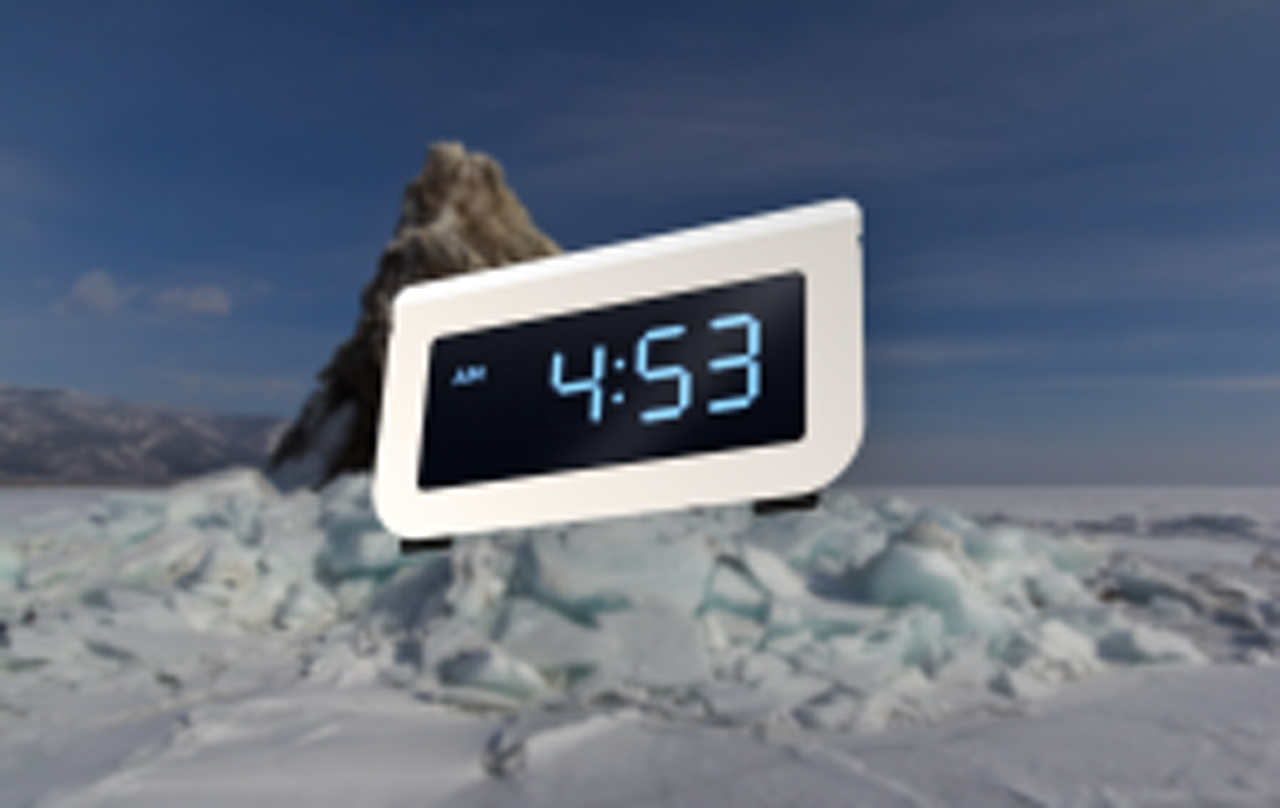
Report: **4:53**
